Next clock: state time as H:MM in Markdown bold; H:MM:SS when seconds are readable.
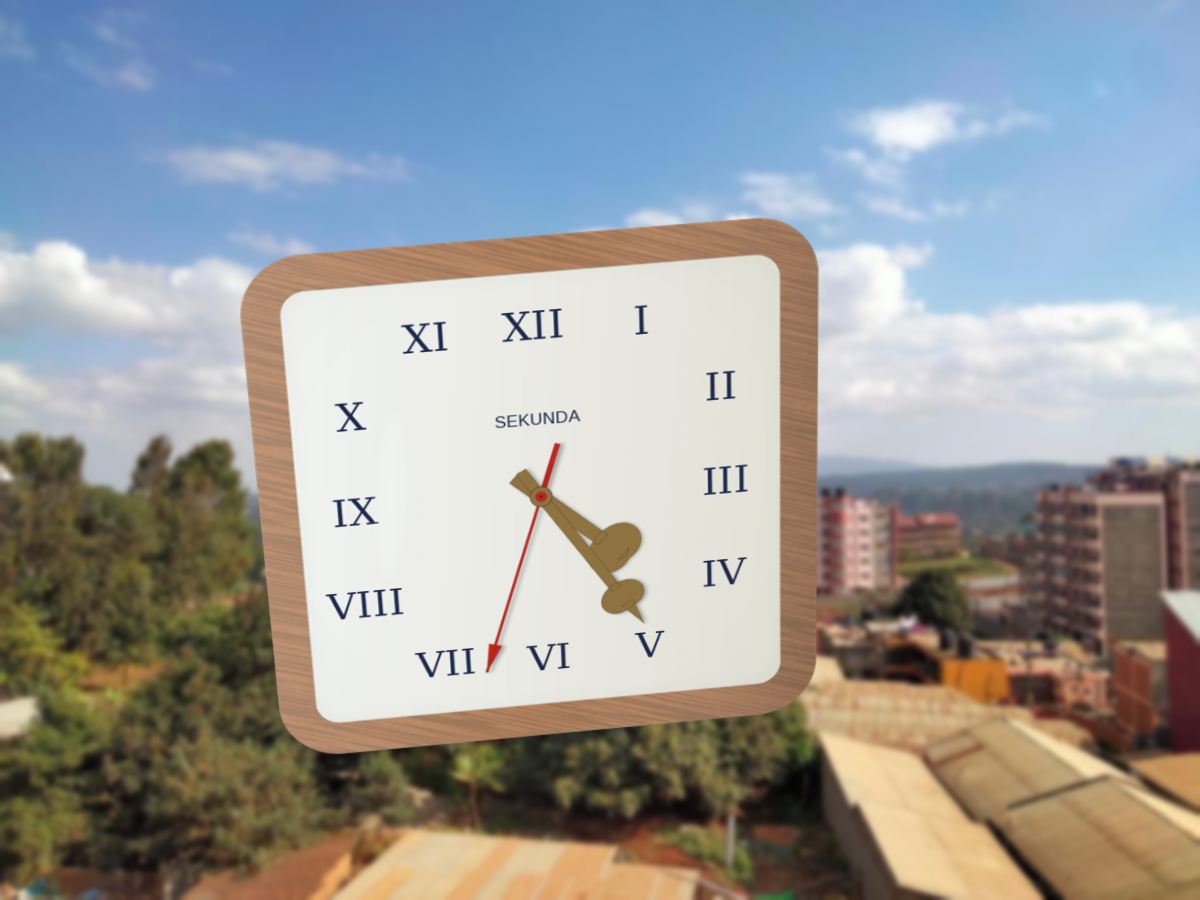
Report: **4:24:33**
